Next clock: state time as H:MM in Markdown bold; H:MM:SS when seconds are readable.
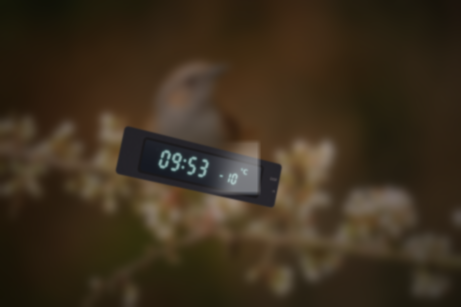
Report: **9:53**
